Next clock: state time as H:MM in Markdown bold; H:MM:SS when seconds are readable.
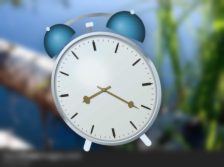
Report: **8:21**
